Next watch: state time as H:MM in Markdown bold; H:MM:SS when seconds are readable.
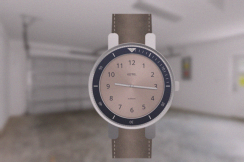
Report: **9:16**
